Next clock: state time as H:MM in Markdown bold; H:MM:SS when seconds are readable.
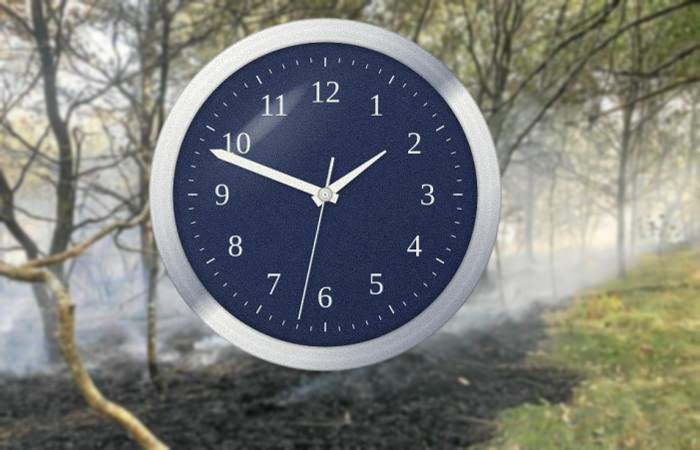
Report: **1:48:32**
